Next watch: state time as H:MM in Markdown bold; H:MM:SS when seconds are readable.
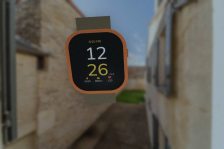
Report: **12:26**
